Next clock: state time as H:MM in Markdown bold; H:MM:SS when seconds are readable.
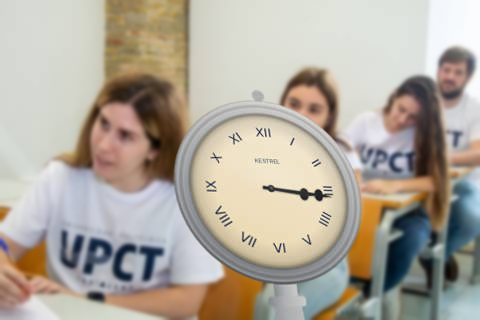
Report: **3:16**
